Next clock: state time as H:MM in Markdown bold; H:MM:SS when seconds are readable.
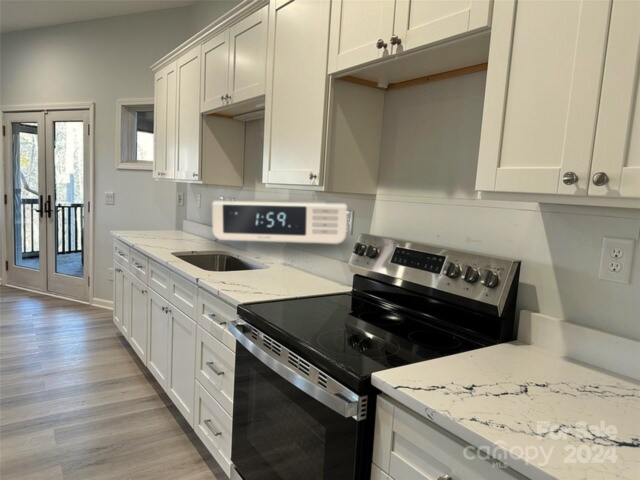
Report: **1:59**
